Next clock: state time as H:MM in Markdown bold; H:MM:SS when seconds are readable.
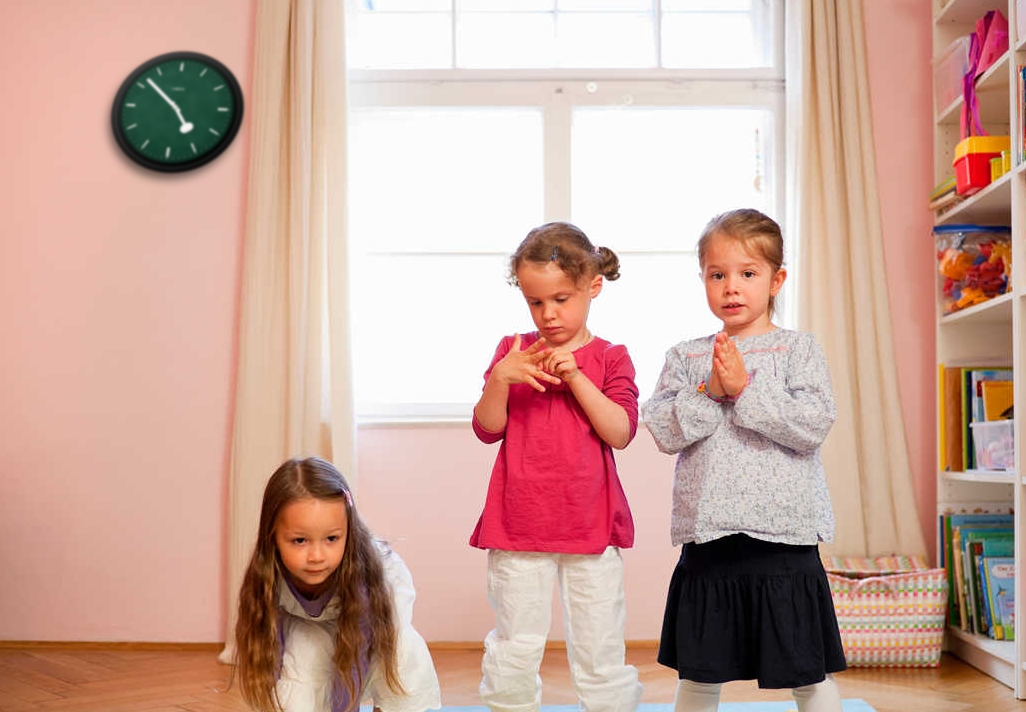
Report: **4:52**
